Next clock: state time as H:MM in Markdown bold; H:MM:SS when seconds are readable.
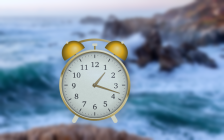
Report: **1:18**
